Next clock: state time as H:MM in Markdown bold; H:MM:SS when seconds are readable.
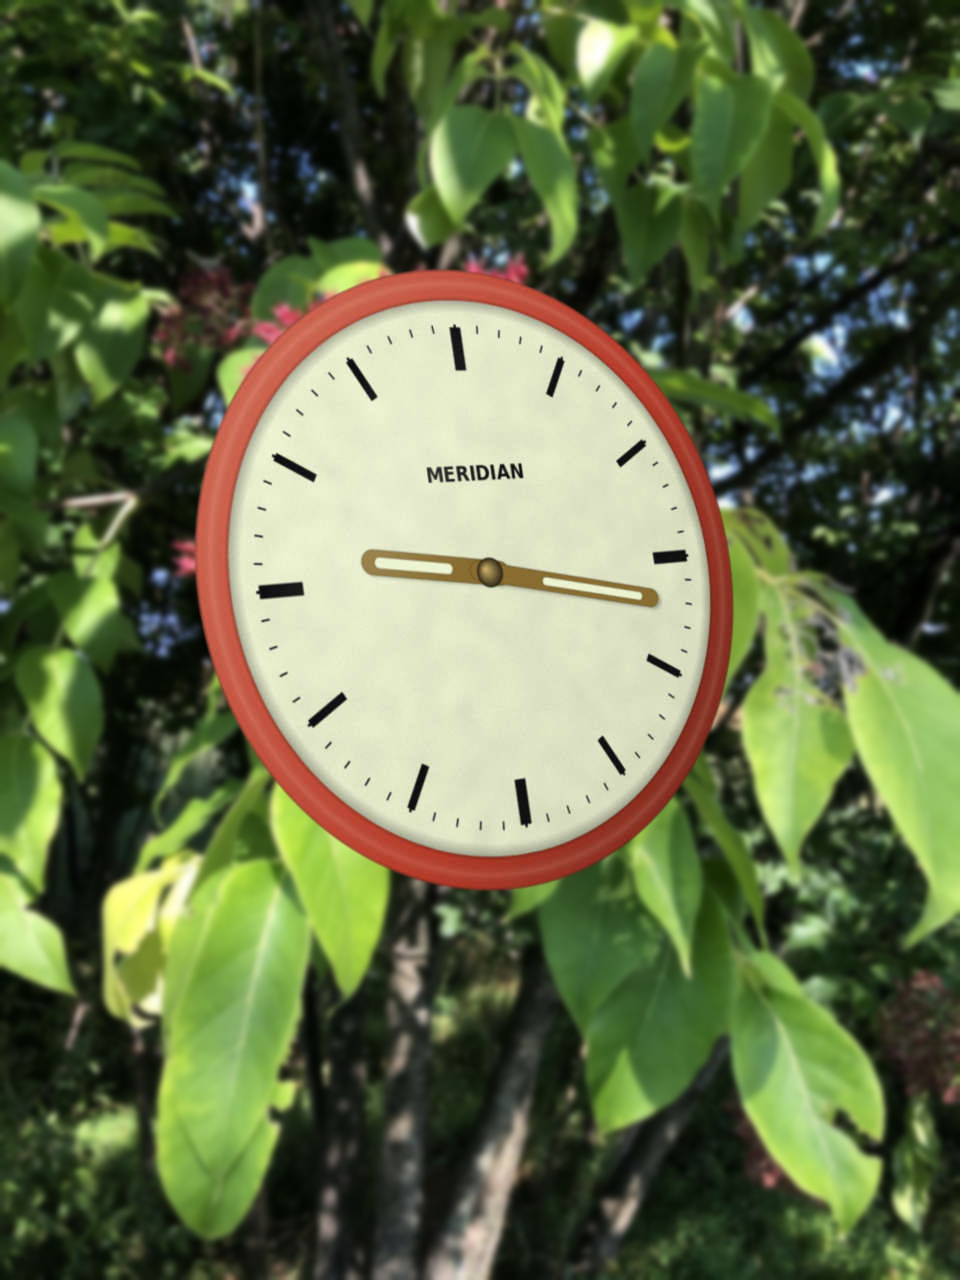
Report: **9:17**
